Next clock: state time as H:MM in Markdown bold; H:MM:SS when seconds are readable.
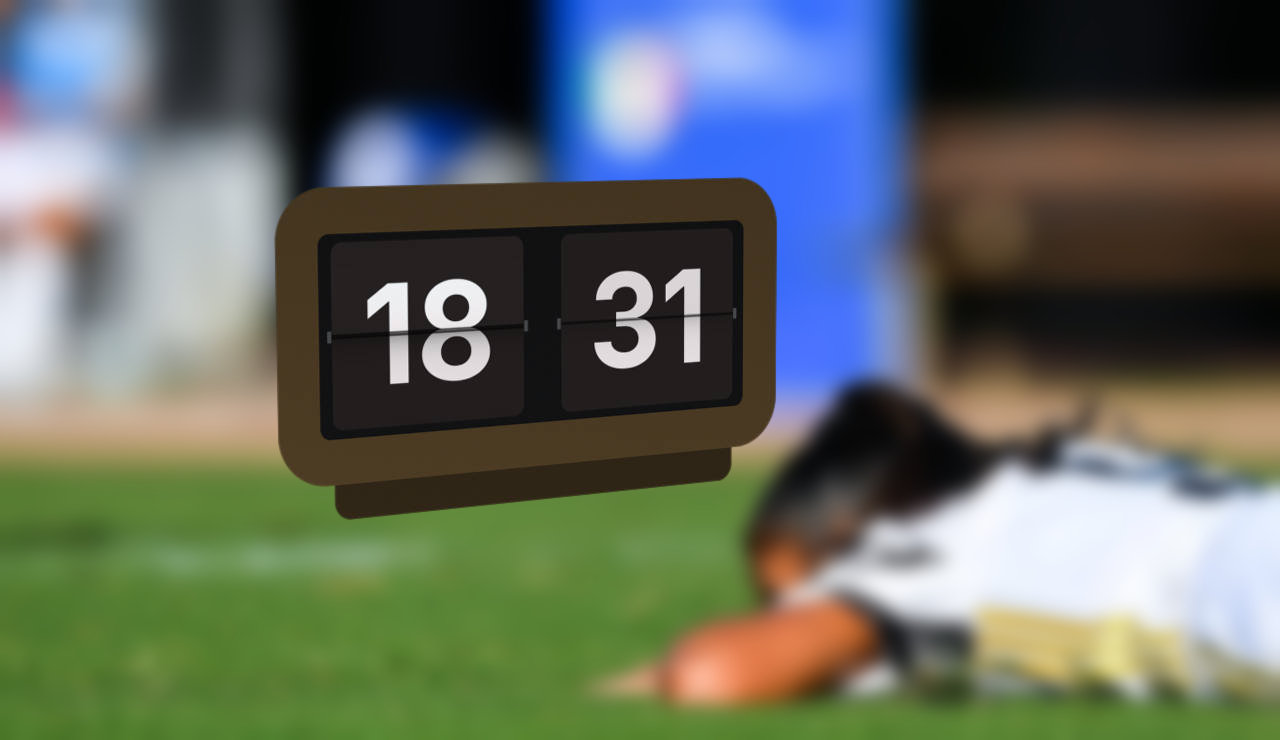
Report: **18:31**
